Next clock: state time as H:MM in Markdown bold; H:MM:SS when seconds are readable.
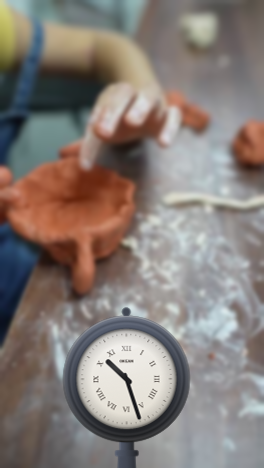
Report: **10:27**
